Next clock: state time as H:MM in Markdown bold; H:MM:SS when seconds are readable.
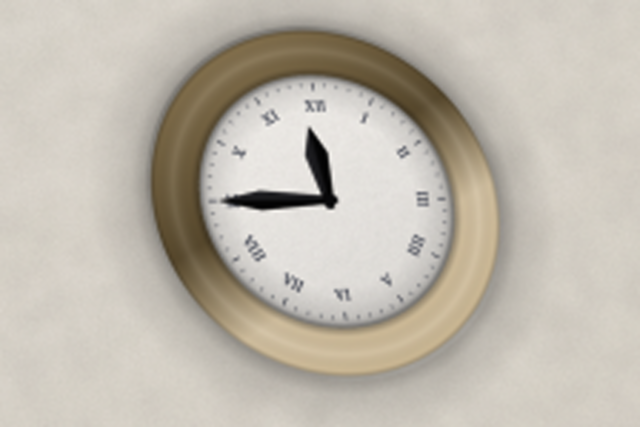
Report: **11:45**
